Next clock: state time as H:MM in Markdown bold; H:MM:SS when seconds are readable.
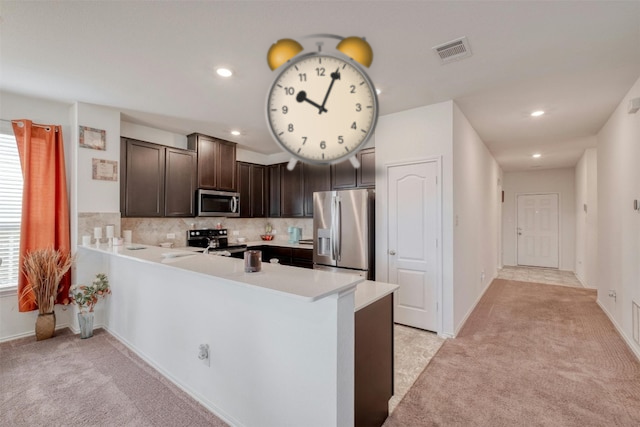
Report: **10:04**
